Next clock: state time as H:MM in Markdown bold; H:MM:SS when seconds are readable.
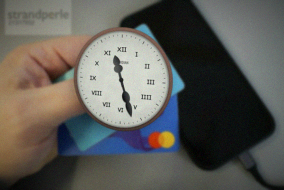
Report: **11:27**
